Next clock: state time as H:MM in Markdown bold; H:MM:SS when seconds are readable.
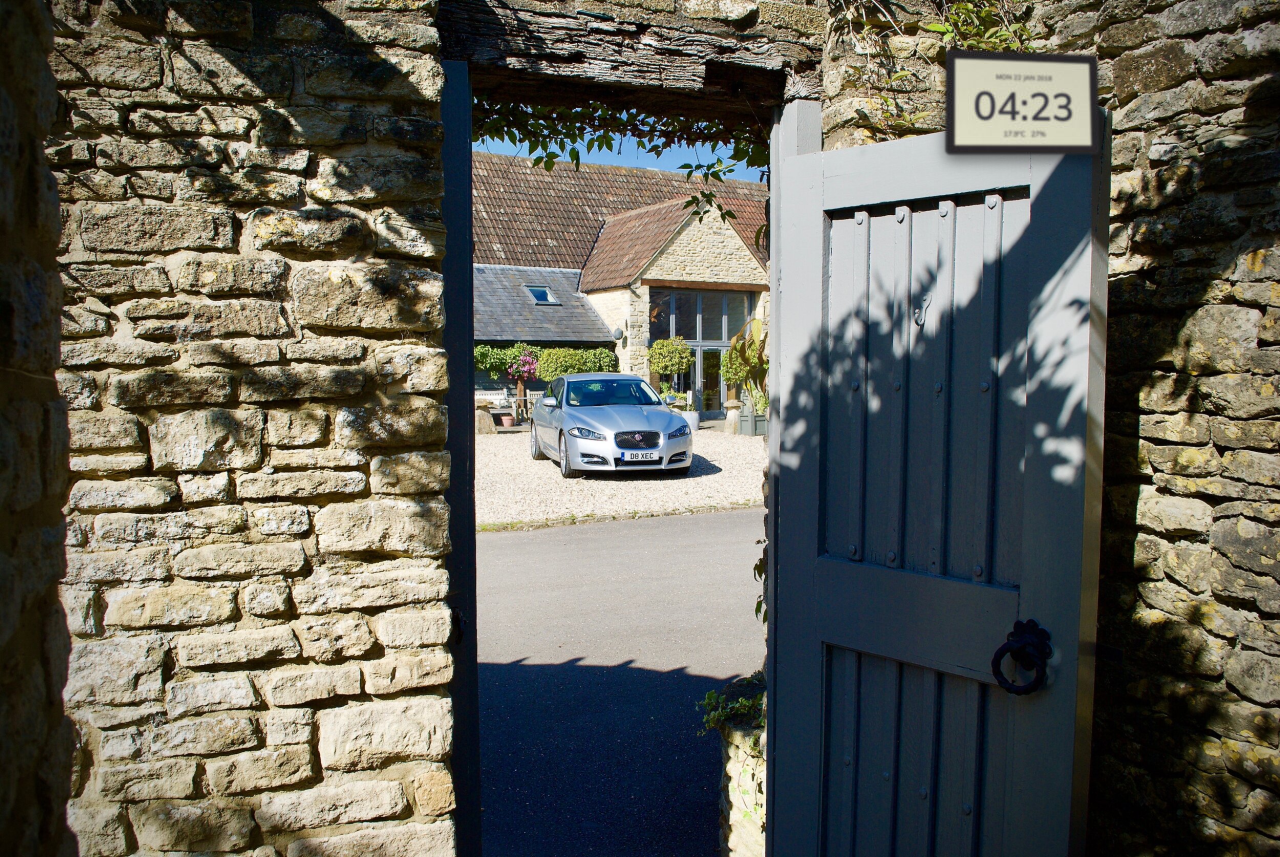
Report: **4:23**
